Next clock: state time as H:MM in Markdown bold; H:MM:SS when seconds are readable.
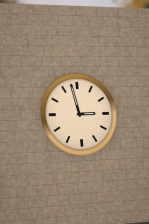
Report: **2:58**
